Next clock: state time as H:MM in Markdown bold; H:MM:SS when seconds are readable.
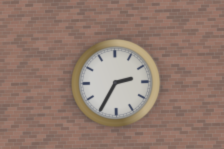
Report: **2:35**
